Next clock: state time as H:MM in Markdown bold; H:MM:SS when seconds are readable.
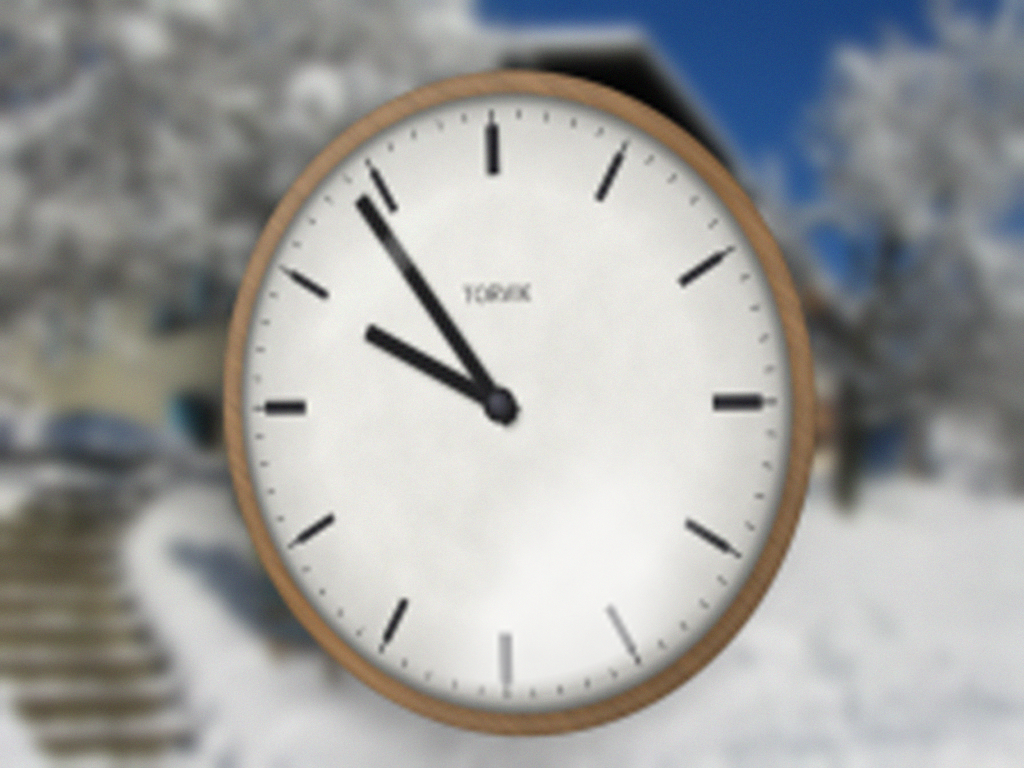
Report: **9:54**
